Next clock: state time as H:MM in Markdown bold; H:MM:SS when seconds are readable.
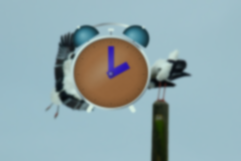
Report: **2:00**
